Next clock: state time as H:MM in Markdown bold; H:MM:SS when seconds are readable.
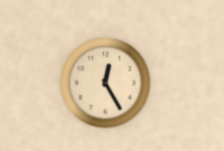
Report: **12:25**
